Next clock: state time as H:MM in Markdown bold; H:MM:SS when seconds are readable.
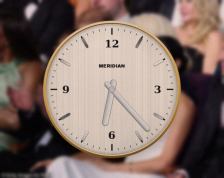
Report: **6:23**
